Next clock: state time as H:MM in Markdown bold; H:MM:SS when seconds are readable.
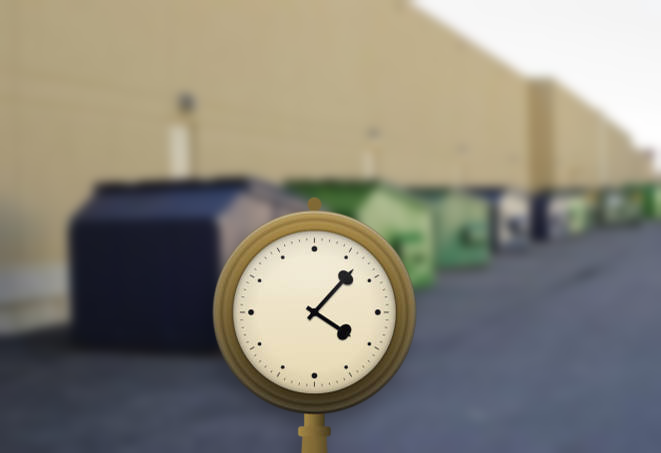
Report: **4:07**
